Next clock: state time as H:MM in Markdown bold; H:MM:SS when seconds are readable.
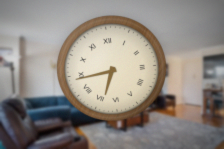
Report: **6:44**
